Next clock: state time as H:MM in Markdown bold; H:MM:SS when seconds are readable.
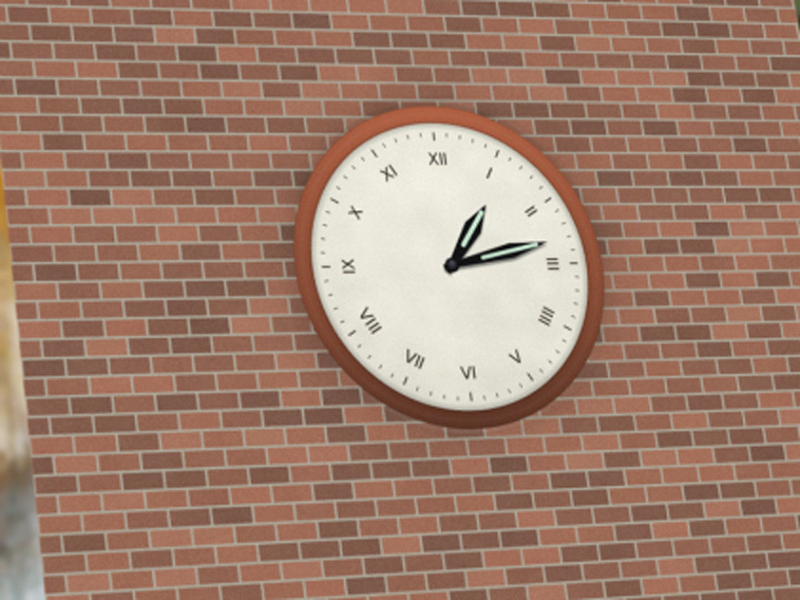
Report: **1:13**
